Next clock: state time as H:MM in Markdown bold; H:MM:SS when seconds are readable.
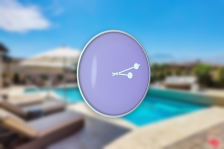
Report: **3:12**
